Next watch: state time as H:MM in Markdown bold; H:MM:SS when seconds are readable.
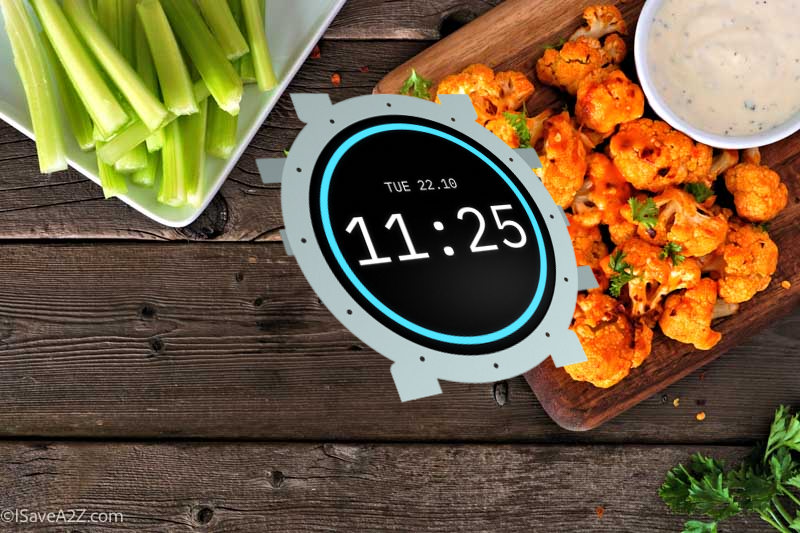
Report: **11:25**
